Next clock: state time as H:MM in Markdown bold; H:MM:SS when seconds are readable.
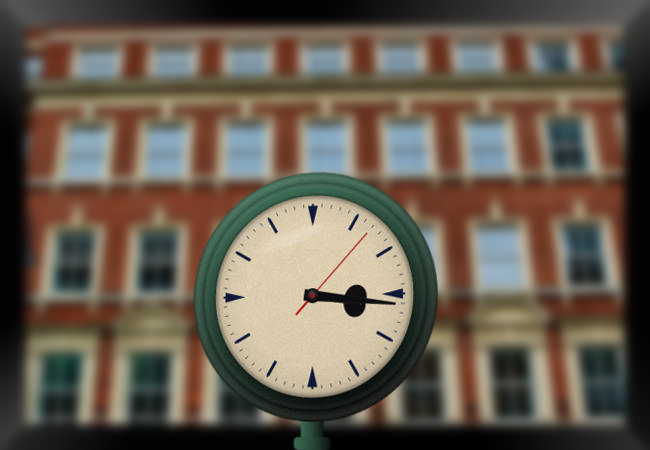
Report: **3:16:07**
